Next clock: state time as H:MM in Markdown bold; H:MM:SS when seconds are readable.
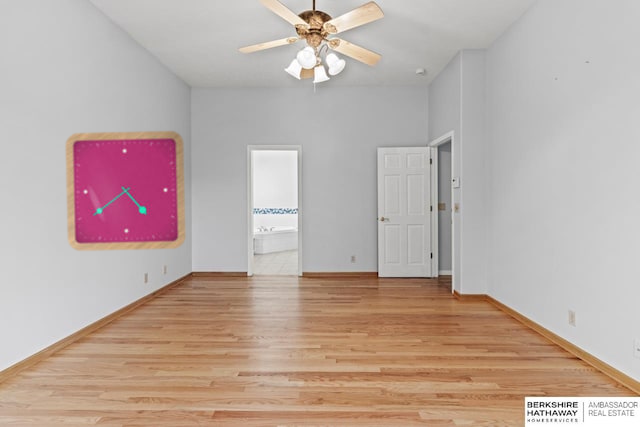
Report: **4:39**
